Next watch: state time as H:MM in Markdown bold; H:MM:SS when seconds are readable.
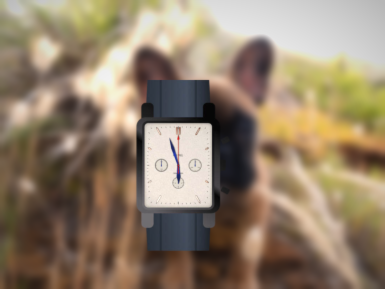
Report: **5:57**
